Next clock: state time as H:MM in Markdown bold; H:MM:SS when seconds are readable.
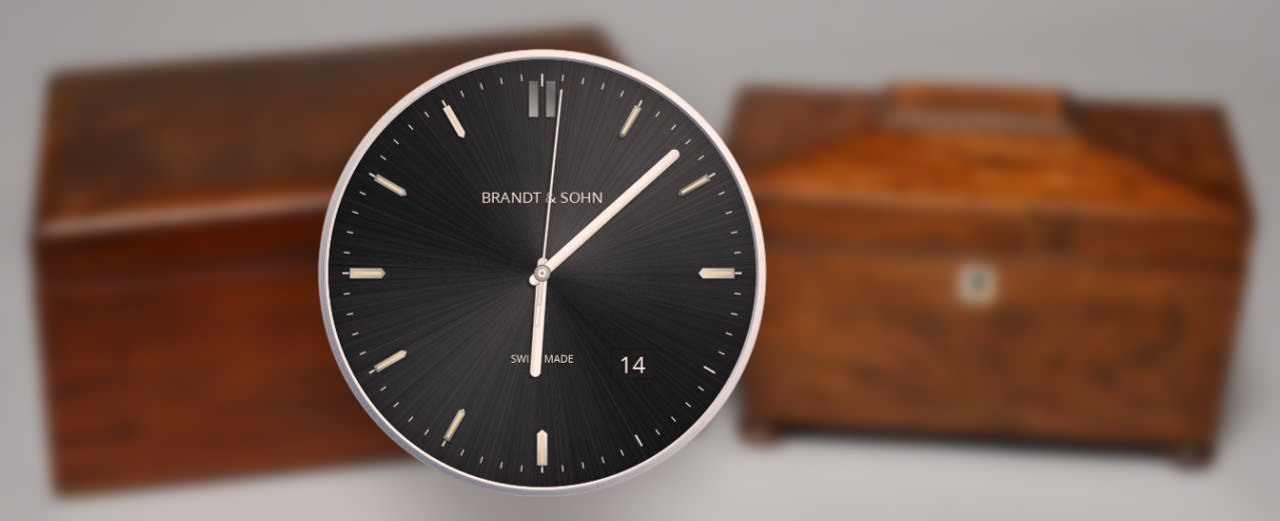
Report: **6:08:01**
